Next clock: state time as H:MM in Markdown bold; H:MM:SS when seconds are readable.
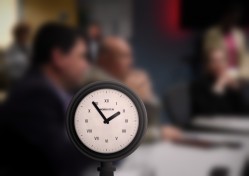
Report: **1:54**
